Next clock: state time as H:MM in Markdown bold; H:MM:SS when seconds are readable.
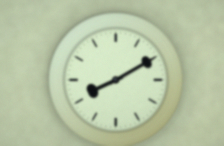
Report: **8:10**
